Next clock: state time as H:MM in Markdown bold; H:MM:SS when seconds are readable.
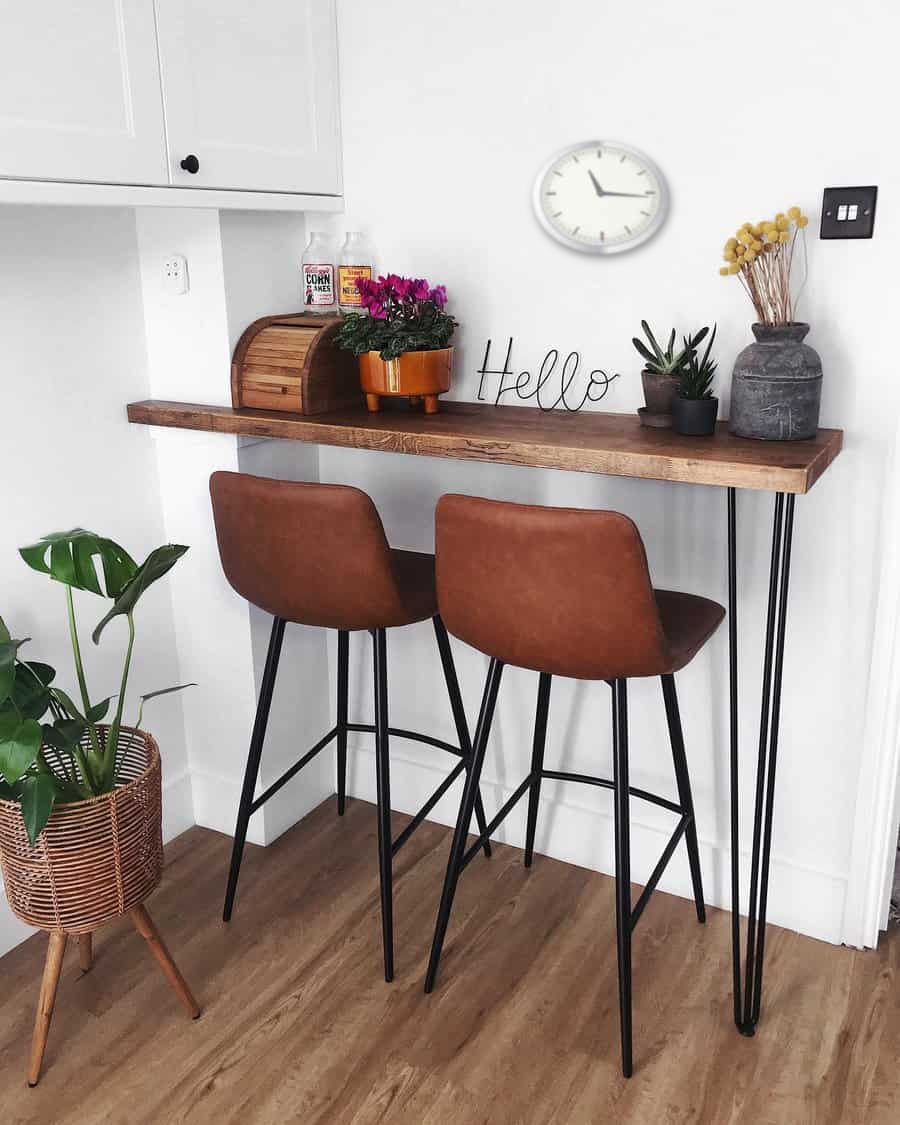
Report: **11:16**
